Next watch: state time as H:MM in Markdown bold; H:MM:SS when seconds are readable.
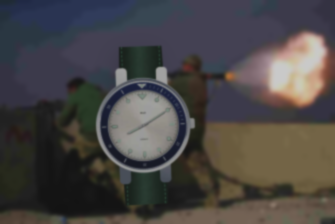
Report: **8:10**
